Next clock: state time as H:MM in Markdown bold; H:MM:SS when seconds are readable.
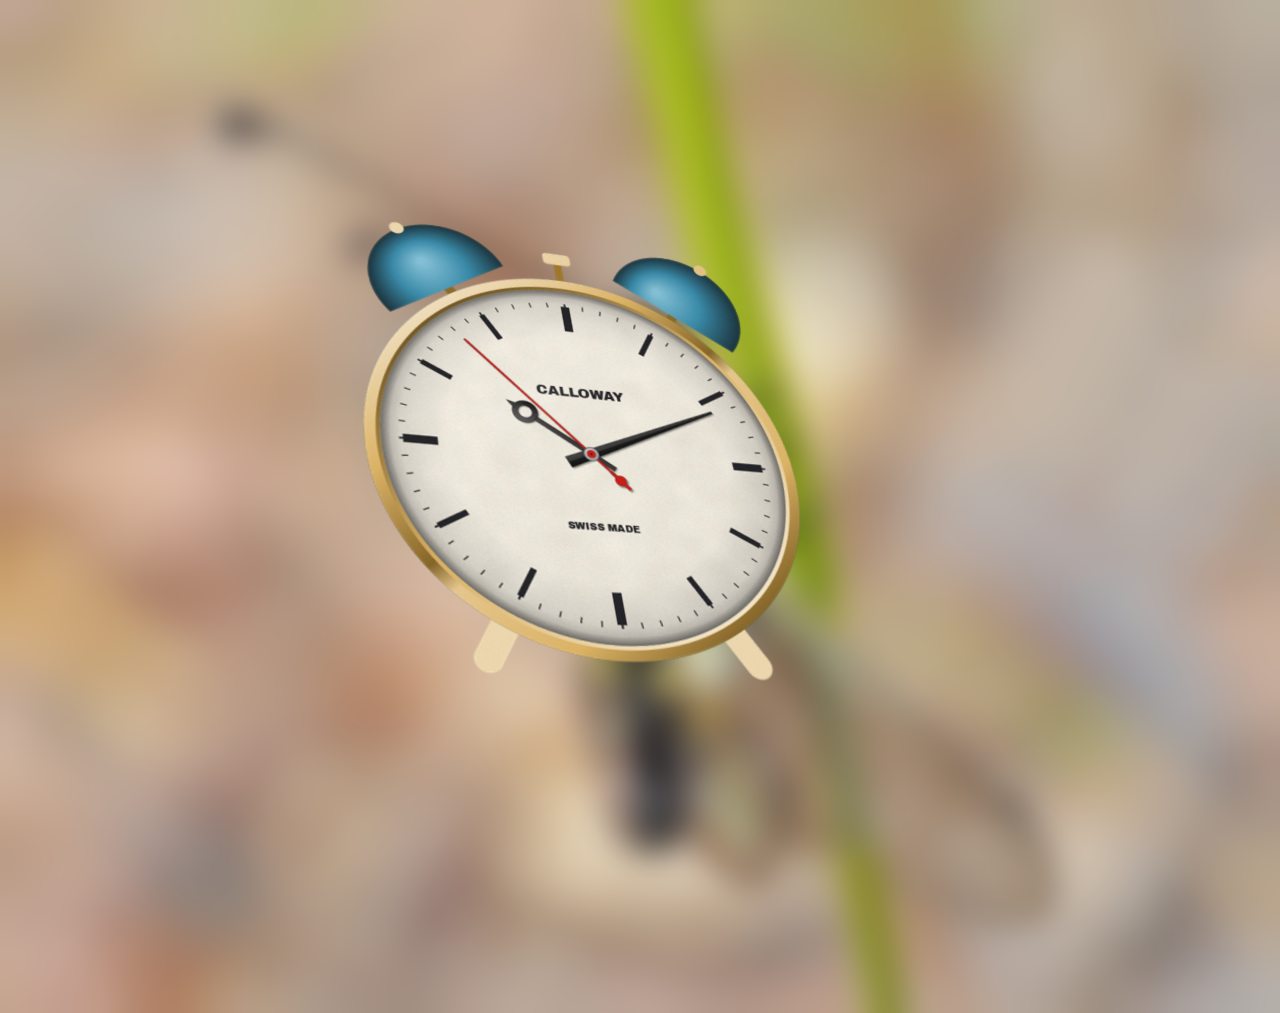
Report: **10:10:53**
